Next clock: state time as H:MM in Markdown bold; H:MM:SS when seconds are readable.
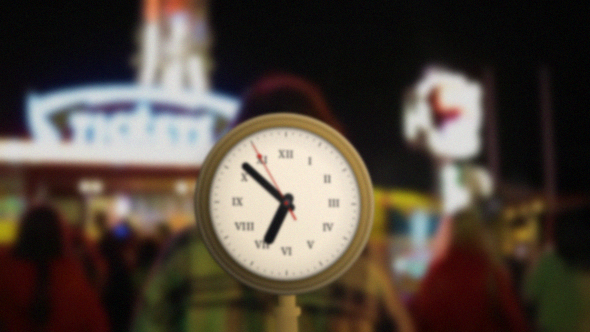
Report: **6:51:55**
